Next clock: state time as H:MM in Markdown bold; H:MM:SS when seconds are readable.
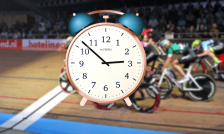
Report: **2:52**
